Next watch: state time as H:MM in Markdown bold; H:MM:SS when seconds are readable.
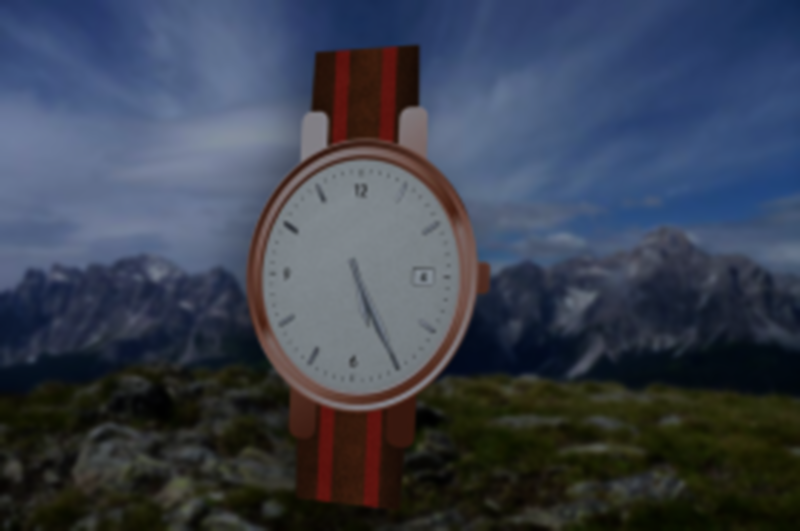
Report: **5:25**
